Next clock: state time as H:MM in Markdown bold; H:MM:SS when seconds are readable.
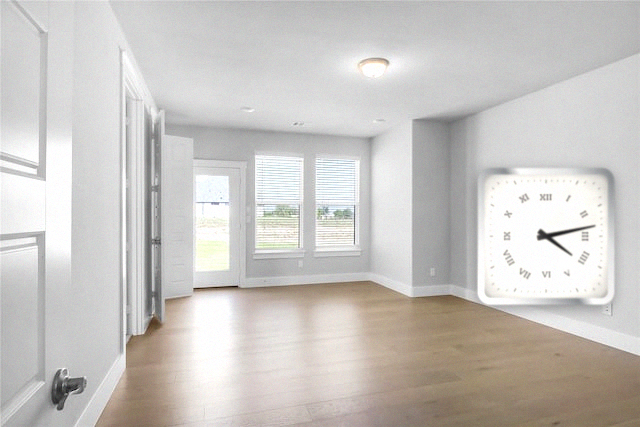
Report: **4:13**
